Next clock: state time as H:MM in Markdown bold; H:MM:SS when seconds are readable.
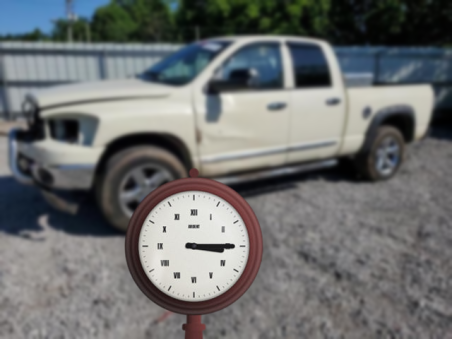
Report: **3:15**
